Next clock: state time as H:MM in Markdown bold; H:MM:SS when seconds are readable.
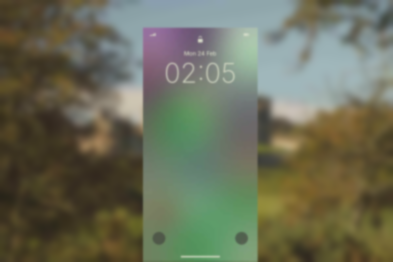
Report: **2:05**
